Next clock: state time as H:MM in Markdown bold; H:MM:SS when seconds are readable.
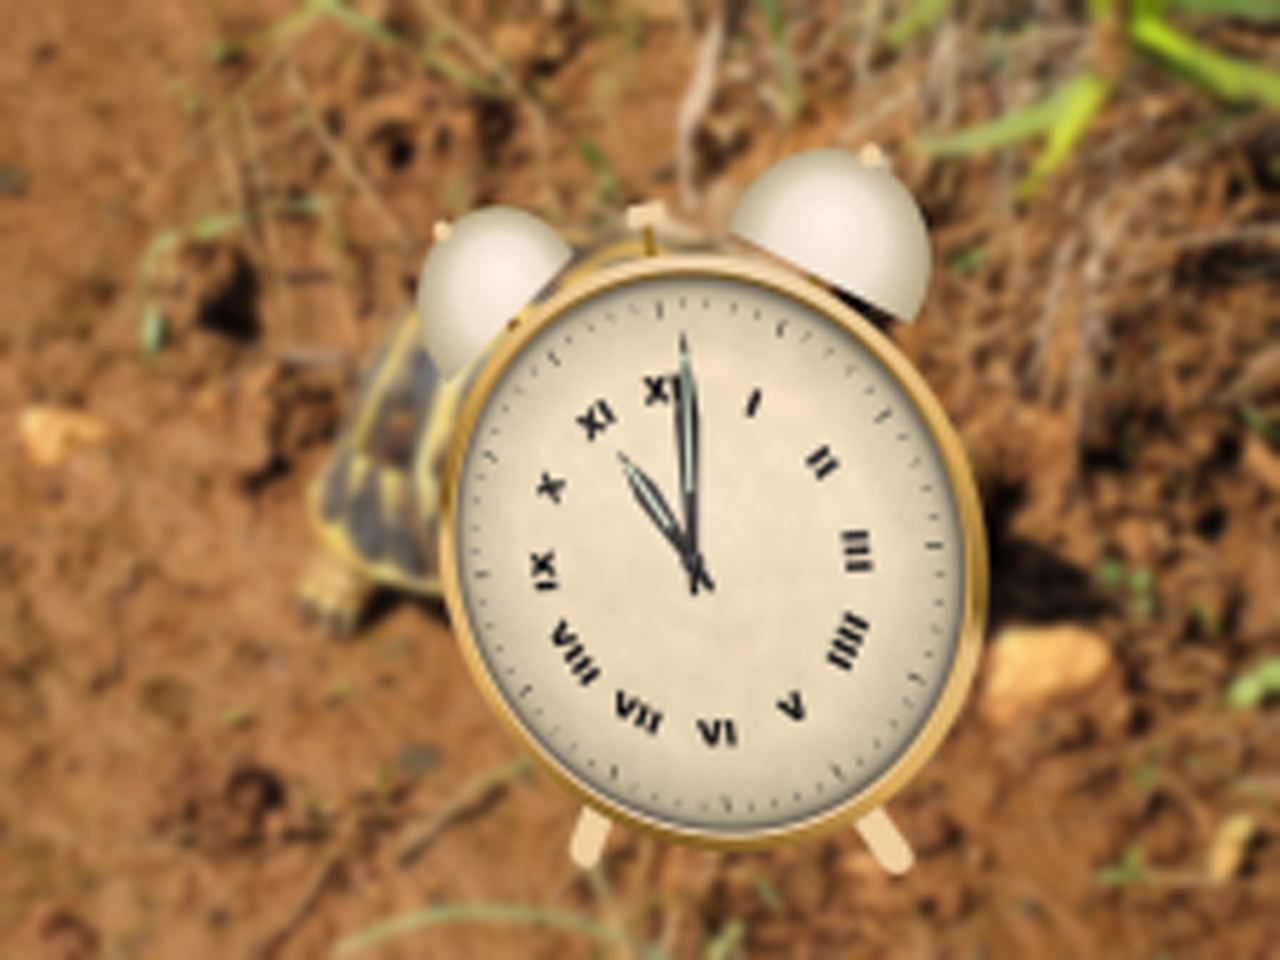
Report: **11:01**
